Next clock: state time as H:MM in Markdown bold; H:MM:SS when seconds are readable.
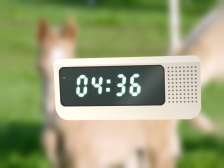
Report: **4:36**
